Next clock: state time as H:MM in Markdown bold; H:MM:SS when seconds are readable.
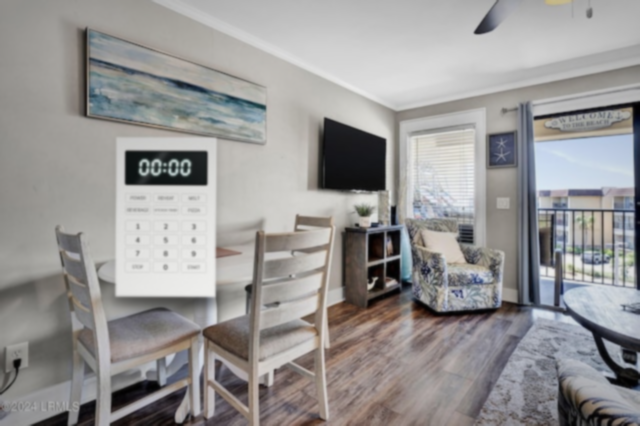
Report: **0:00**
